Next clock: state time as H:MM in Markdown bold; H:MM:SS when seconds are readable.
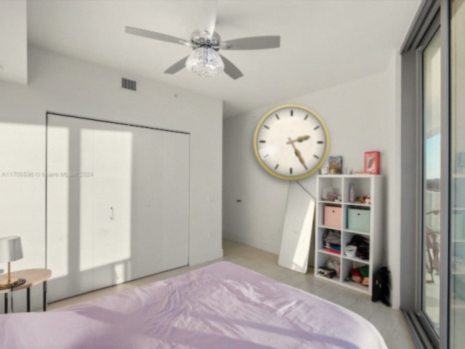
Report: **2:25**
